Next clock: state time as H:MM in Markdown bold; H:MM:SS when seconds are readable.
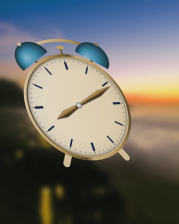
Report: **8:11**
